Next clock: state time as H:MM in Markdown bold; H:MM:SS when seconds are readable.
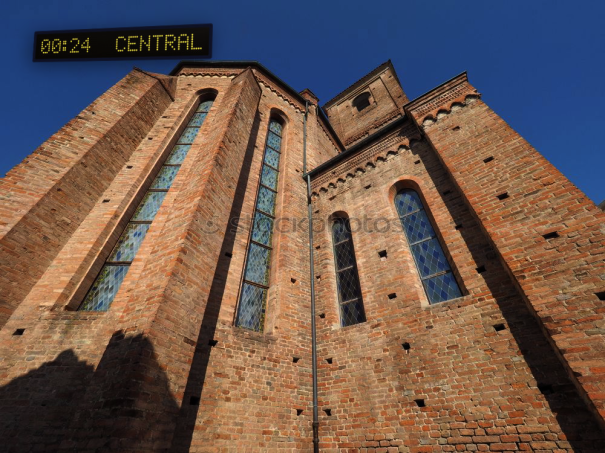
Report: **0:24**
